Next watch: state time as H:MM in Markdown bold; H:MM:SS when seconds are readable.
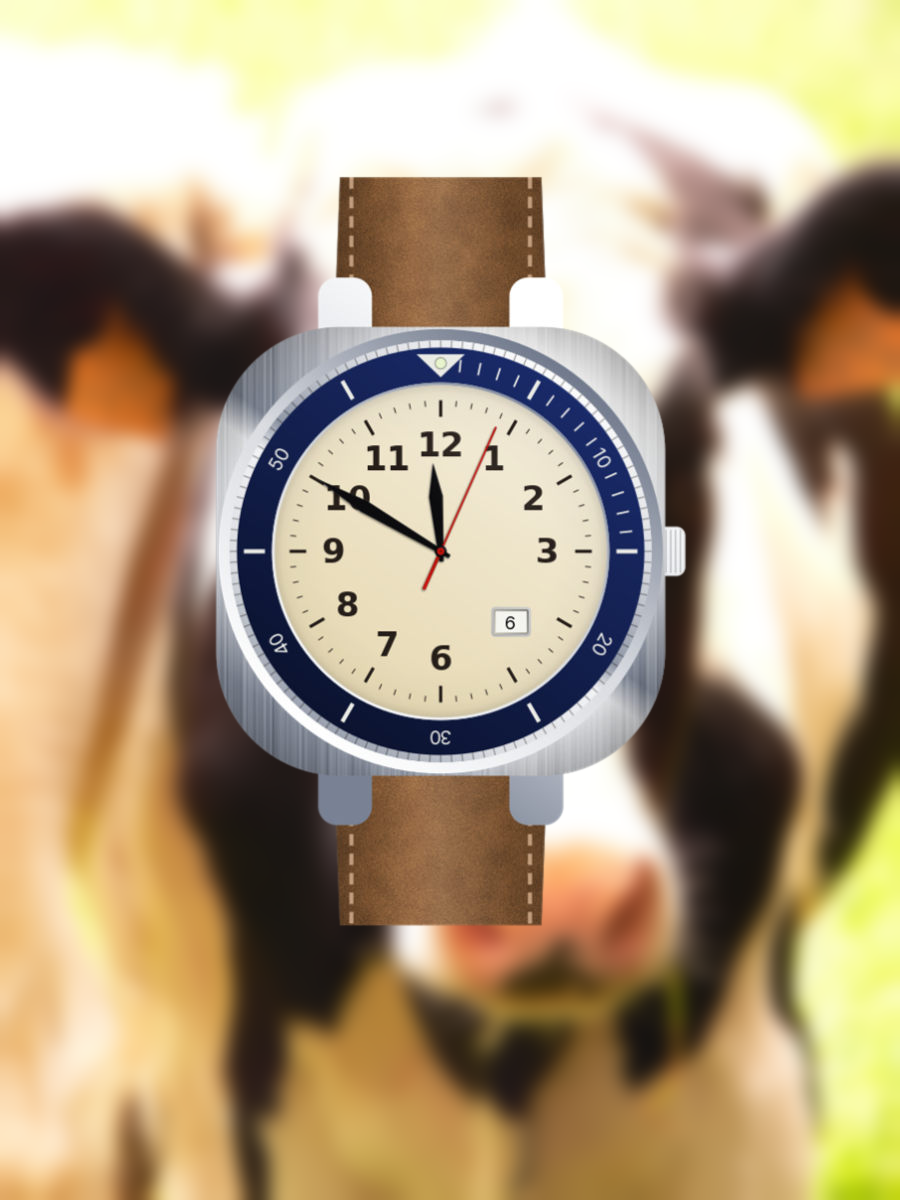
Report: **11:50:04**
